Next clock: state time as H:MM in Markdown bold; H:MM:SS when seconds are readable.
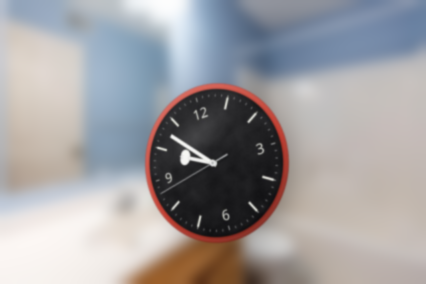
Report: **9:52:43**
